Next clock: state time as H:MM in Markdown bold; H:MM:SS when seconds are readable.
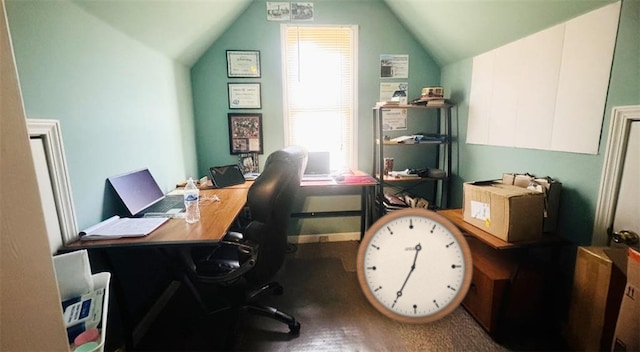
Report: **12:35**
